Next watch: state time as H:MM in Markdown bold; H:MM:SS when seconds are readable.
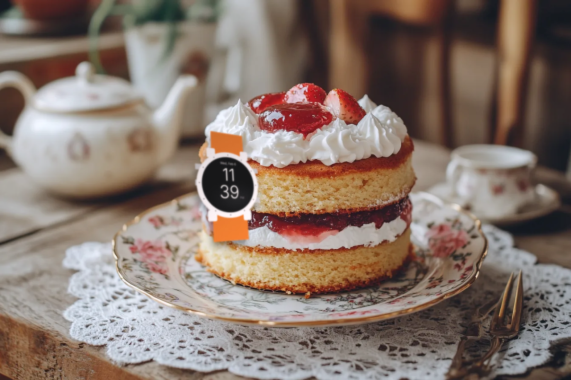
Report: **11:39**
